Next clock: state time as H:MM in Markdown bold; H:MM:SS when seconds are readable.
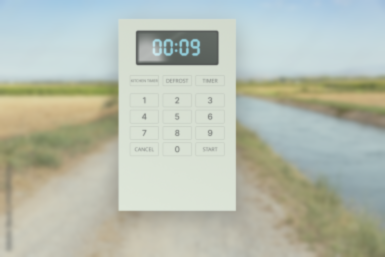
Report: **0:09**
